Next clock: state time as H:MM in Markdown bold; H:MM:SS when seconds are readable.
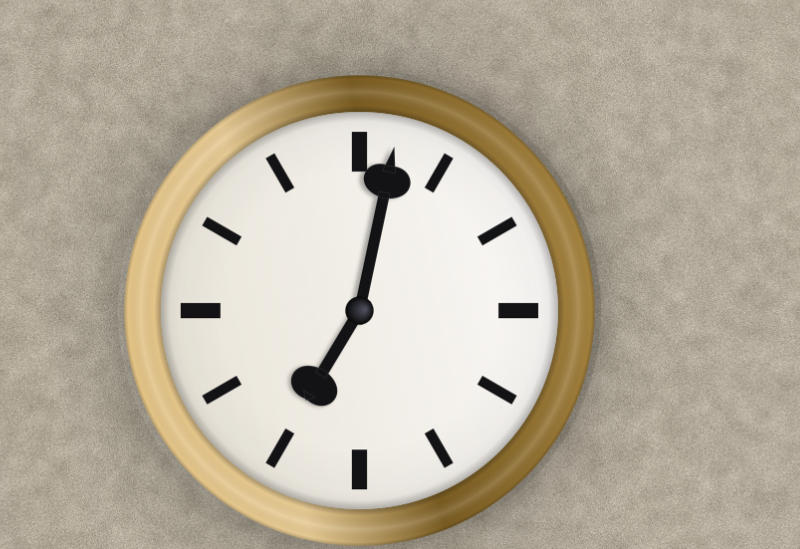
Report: **7:02**
